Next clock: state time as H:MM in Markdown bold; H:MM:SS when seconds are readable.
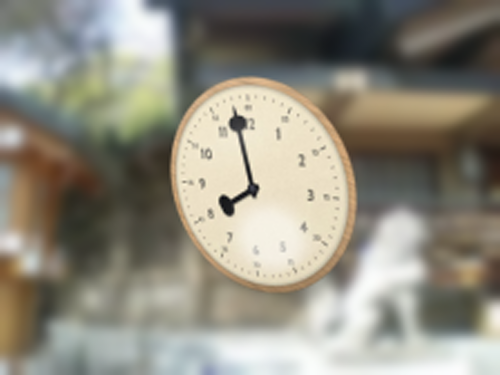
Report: **7:58**
